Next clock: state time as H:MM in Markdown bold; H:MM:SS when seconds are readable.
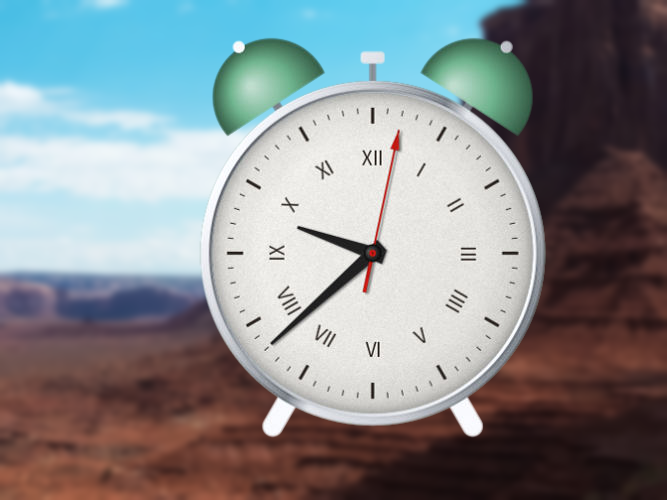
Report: **9:38:02**
